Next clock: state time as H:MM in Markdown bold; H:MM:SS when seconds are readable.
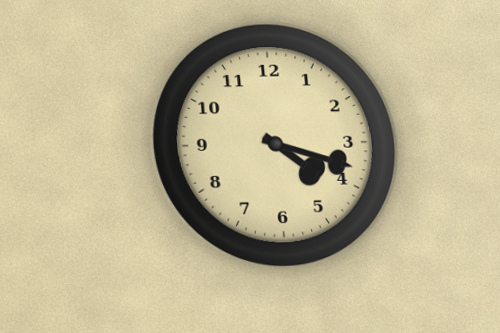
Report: **4:18**
